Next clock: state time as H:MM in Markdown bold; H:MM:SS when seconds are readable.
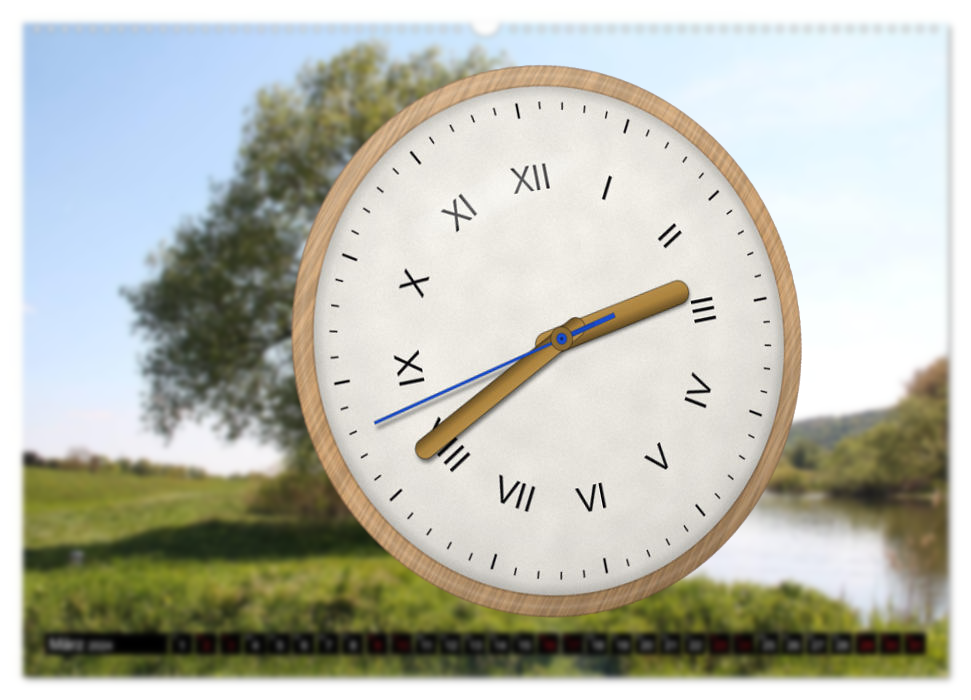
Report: **2:40:43**
